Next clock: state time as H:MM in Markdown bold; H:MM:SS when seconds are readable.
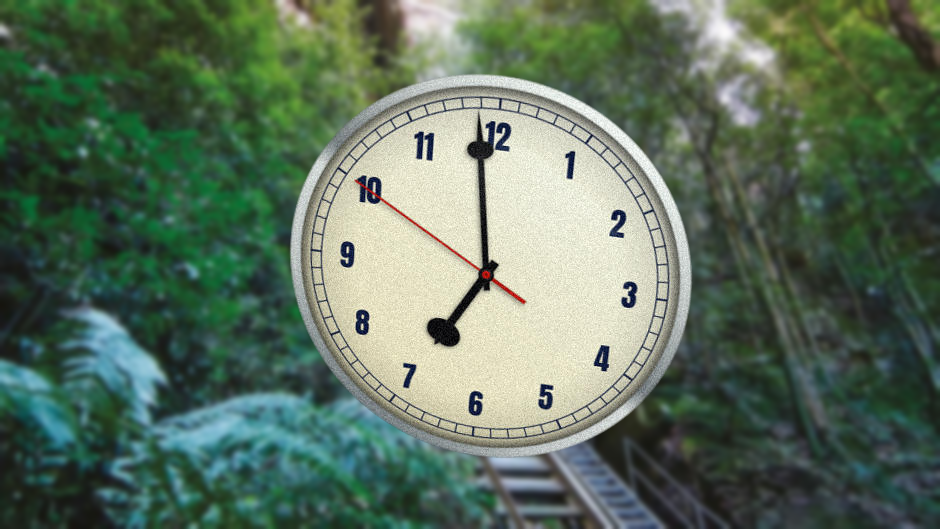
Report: **6:58:50**
